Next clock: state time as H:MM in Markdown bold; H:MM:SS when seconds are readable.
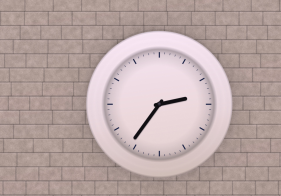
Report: **2:36**
